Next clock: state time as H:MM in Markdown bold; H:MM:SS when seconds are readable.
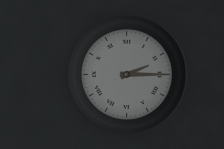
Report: **2:15**
